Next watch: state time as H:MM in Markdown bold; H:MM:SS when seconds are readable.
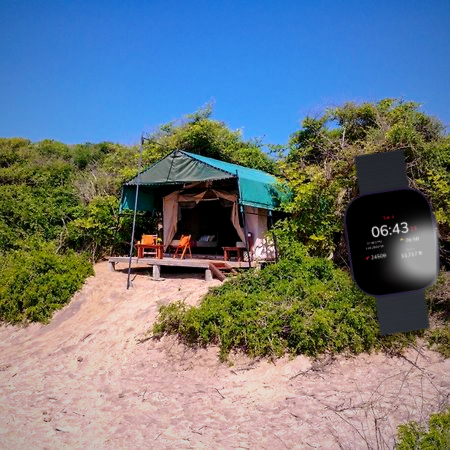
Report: **6:43**
